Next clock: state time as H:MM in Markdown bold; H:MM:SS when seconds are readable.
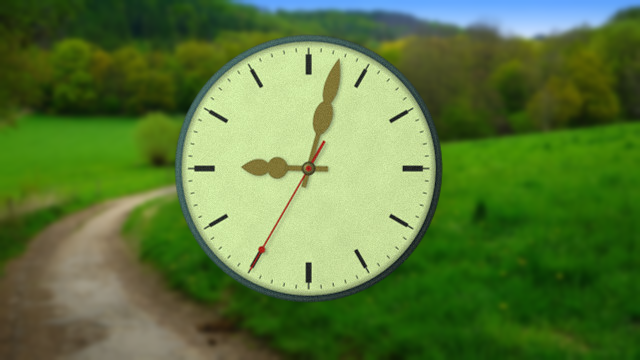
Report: **9:02:35**
